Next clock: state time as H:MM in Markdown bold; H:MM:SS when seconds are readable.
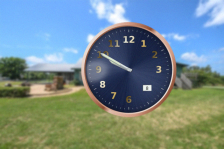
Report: **9:50**
